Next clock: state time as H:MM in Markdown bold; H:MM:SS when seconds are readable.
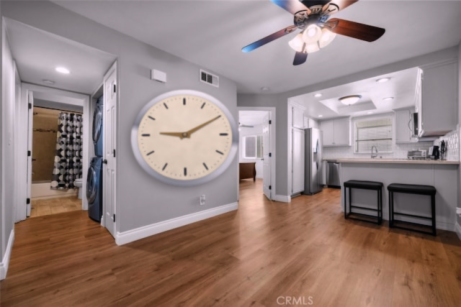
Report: **9:10**
